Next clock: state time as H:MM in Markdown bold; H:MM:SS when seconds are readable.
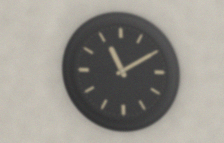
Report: **11:10**
